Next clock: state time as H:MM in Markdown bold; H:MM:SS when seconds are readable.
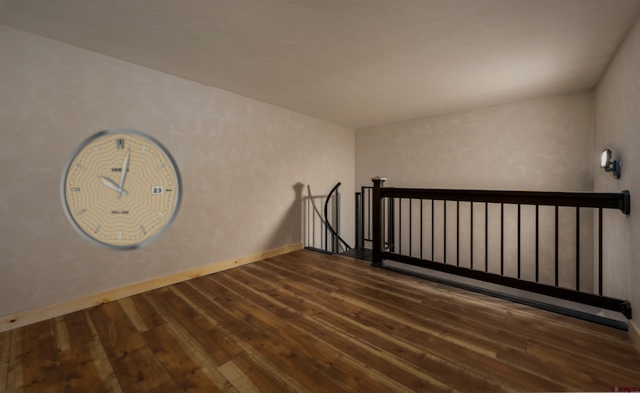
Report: **10:02**
